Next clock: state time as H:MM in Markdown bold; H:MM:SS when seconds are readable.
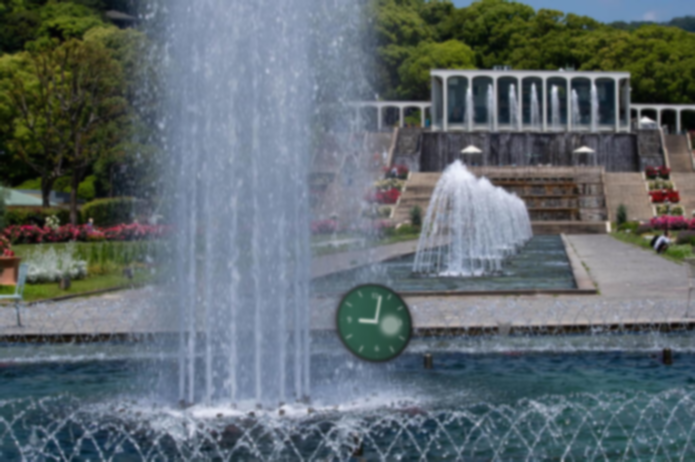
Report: **9:02**
